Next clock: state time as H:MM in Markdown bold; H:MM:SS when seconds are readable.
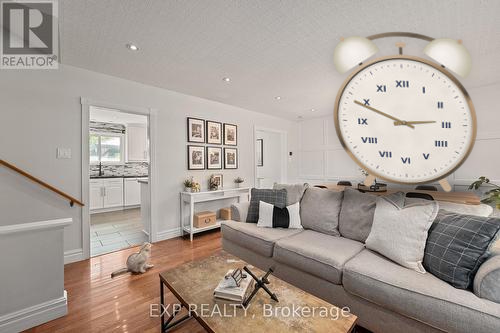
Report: **2:49**
